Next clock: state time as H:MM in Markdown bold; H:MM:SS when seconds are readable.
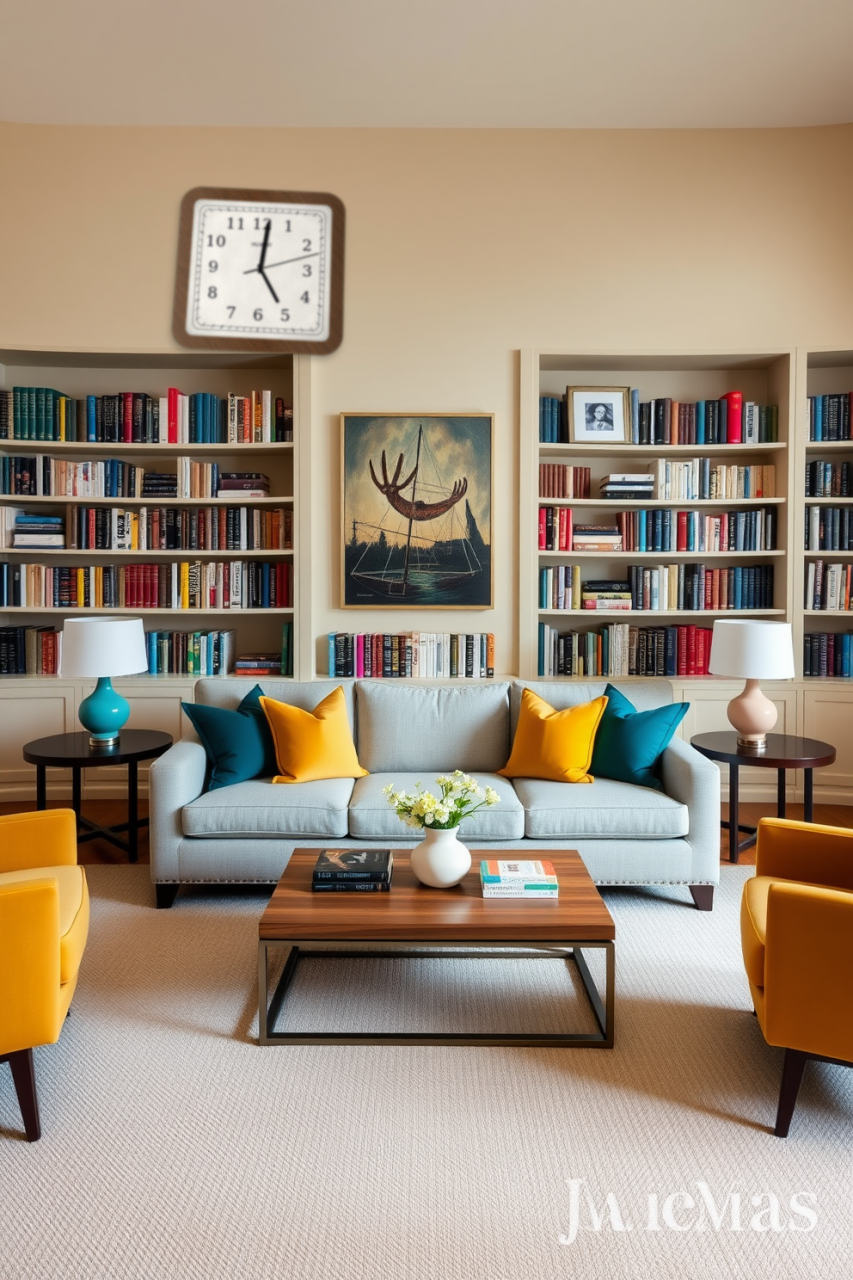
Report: **5:01:12**
